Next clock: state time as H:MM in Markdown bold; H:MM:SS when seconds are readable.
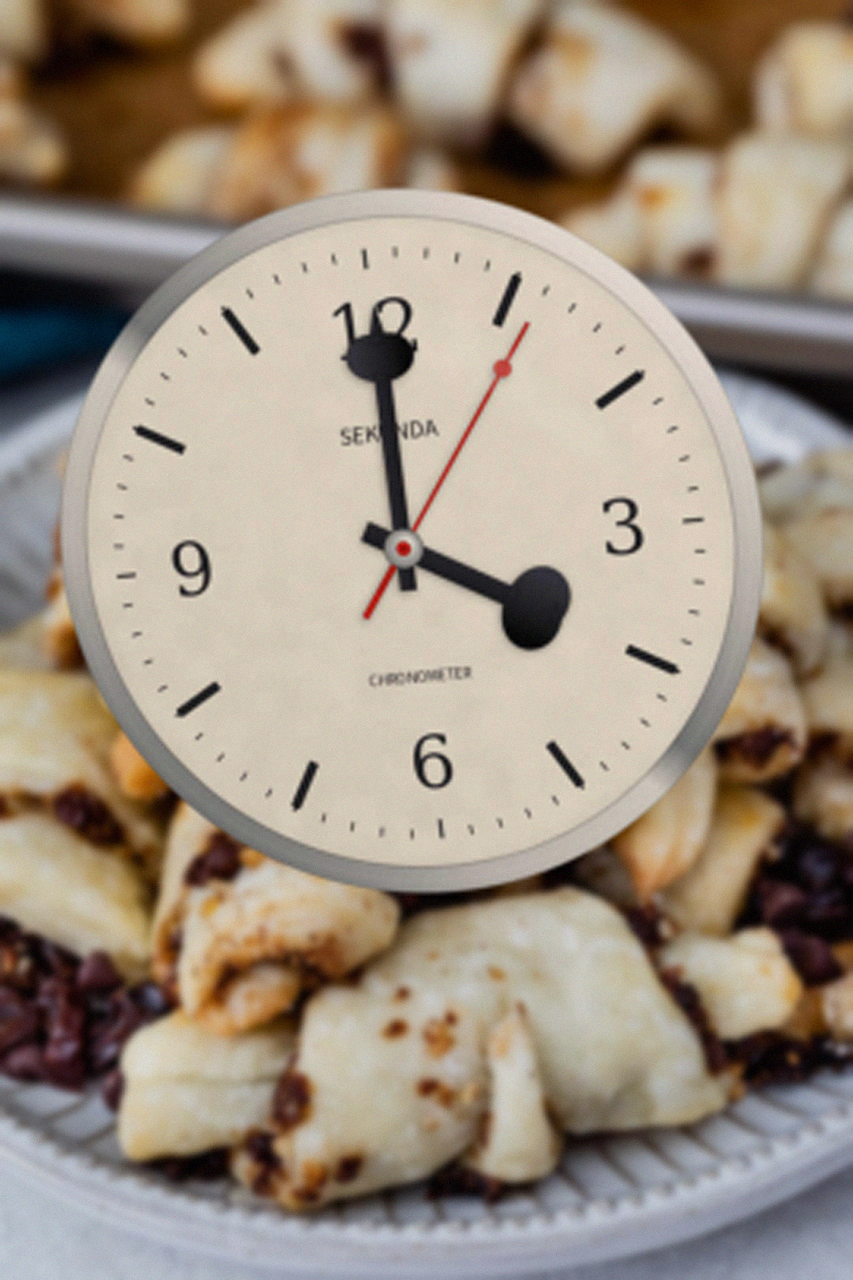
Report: **4:00:06**
